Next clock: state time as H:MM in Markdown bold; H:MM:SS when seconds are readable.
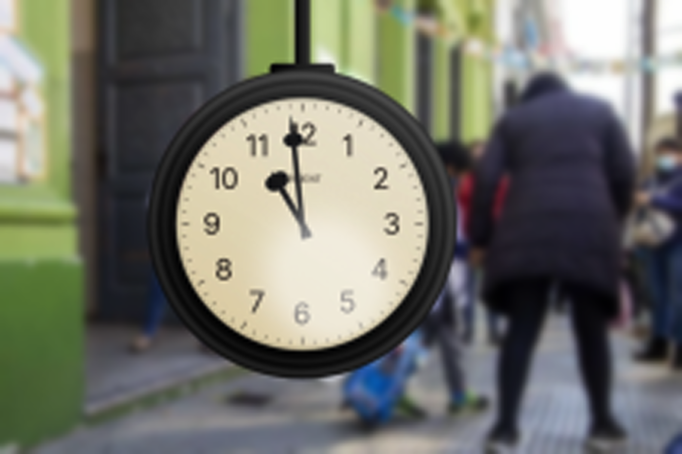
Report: **10:59**
